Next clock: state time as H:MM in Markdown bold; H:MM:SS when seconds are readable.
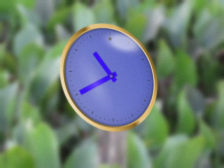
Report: **10:40**
